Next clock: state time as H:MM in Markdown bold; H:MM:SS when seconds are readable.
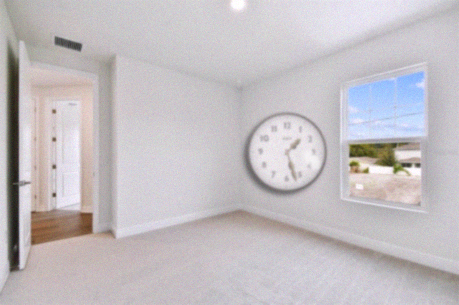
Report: **1:27**
